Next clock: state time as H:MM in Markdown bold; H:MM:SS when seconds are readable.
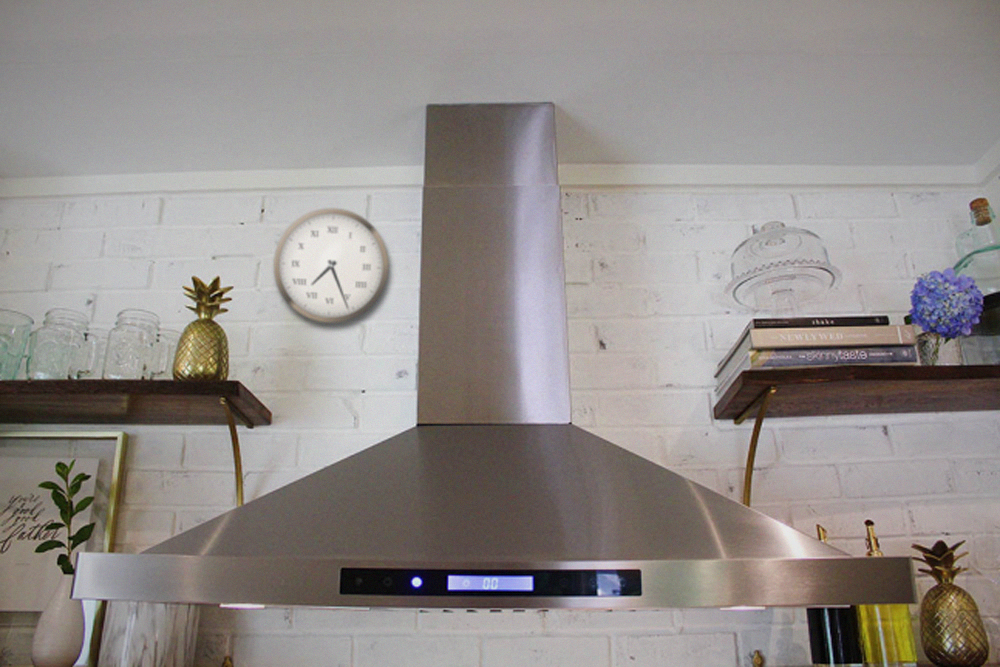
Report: **7:26**
